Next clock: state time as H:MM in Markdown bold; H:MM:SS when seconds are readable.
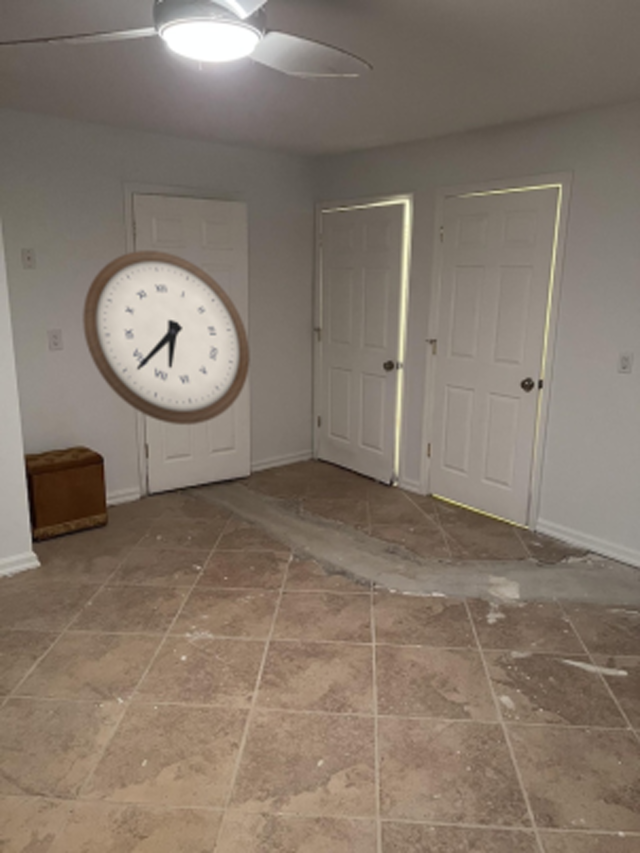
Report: **6:39**
